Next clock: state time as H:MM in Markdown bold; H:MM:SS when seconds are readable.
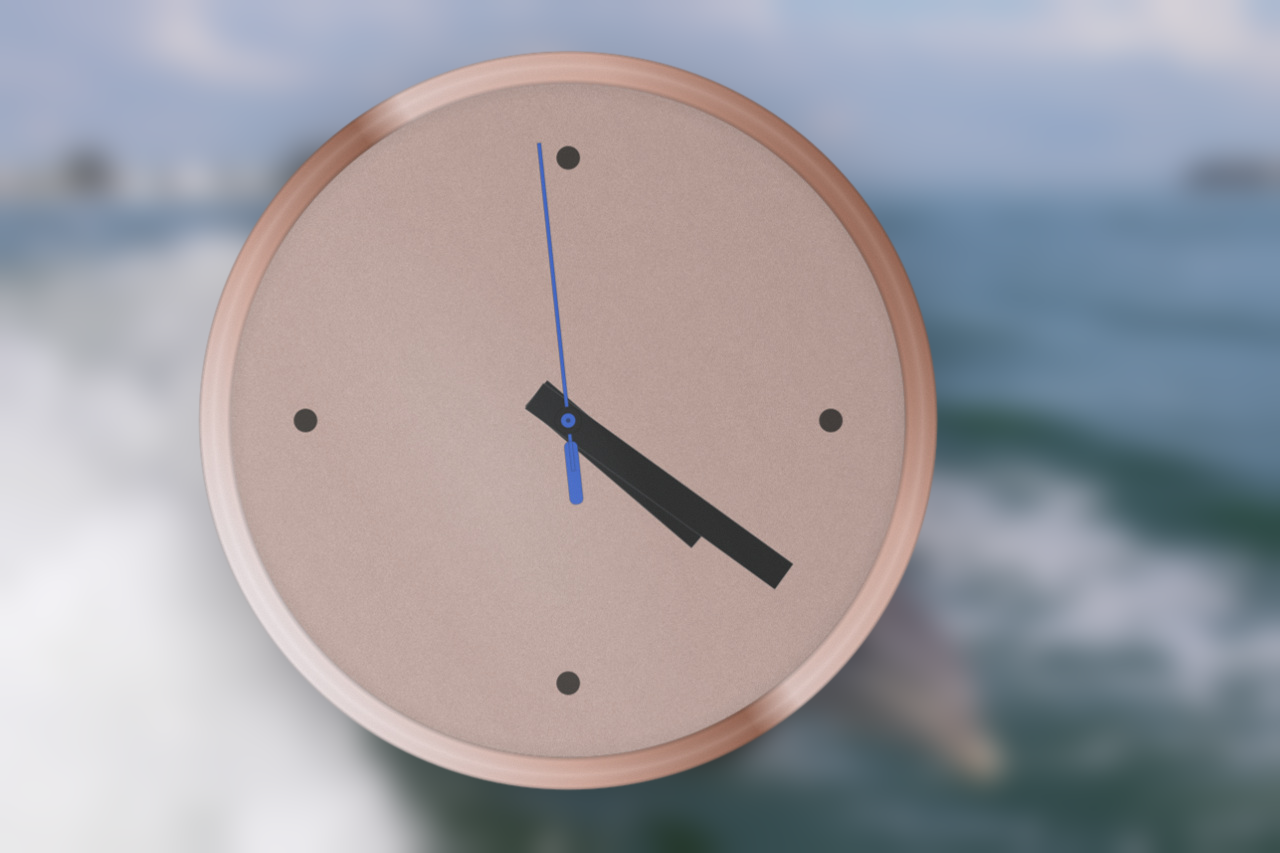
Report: **4:20:59**
